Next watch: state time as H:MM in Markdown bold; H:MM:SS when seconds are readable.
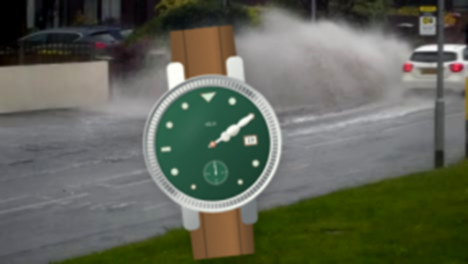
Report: **2:10**
